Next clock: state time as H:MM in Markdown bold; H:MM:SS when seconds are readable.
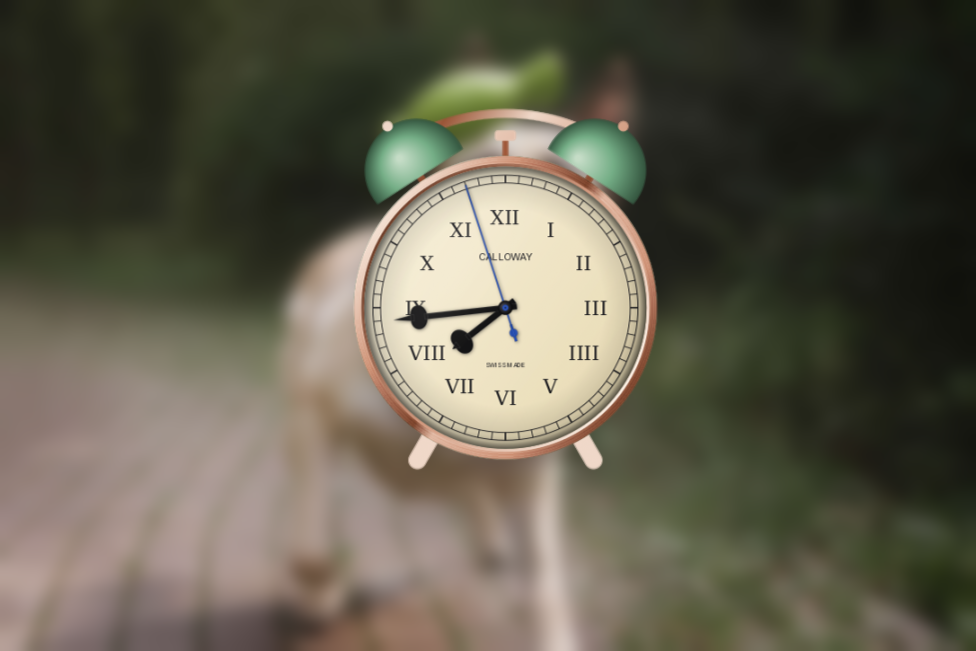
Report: **7:43:57**
